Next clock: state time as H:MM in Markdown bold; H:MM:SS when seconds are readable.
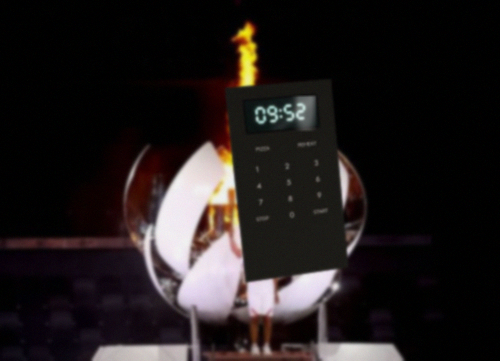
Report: **9:52**
